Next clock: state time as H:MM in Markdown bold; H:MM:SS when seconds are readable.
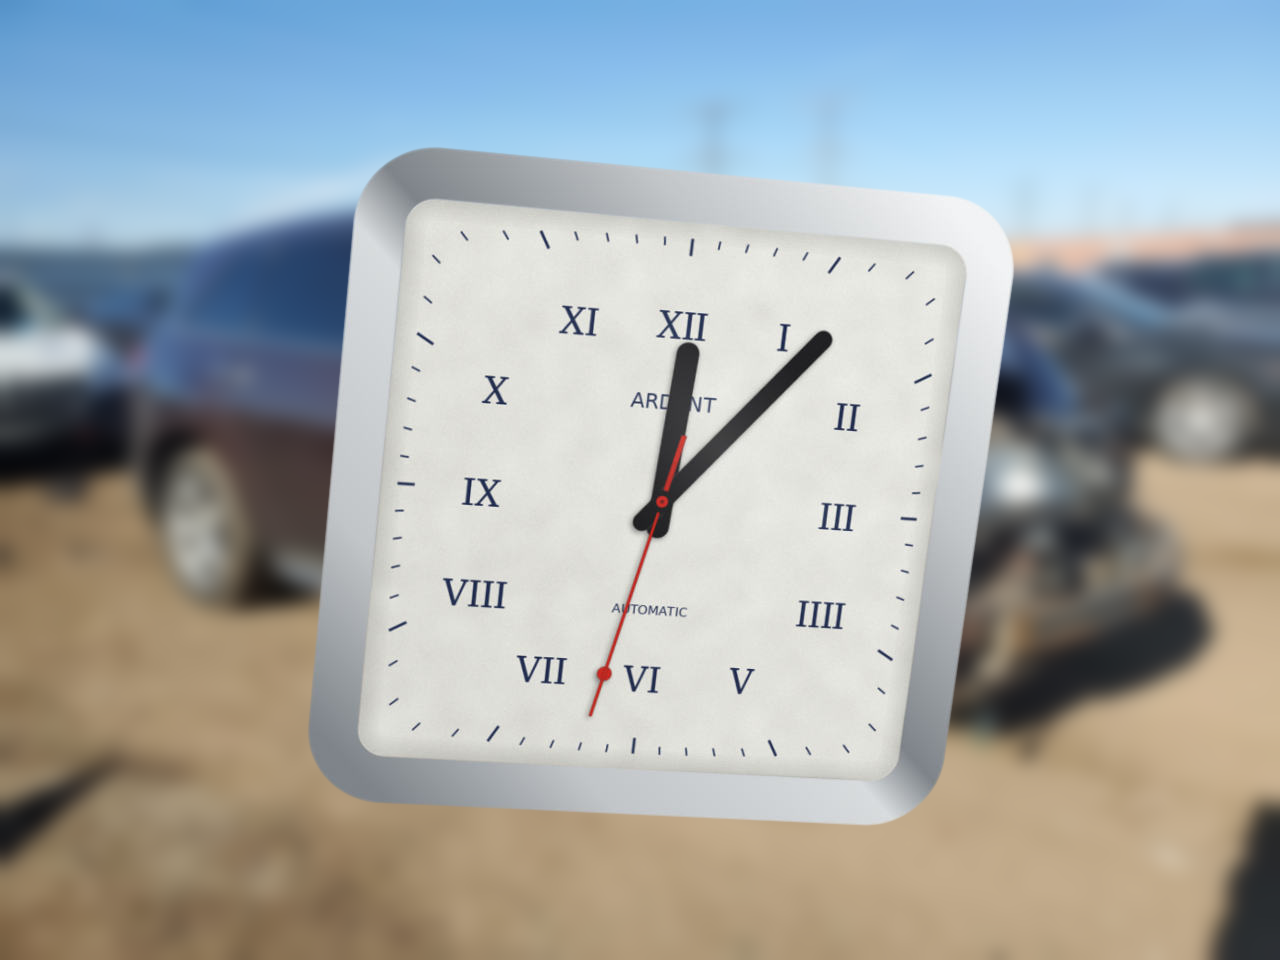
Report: **12:06:32**
